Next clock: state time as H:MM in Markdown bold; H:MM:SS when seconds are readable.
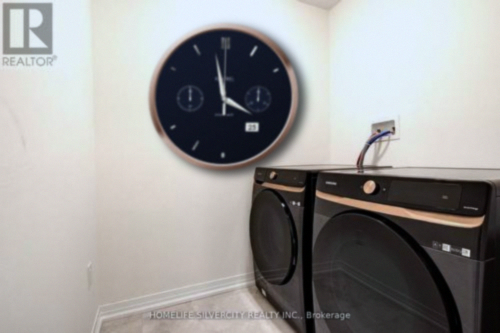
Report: **3:58**
